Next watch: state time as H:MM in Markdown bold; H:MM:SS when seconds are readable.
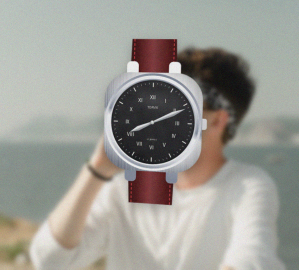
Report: **8:11**
